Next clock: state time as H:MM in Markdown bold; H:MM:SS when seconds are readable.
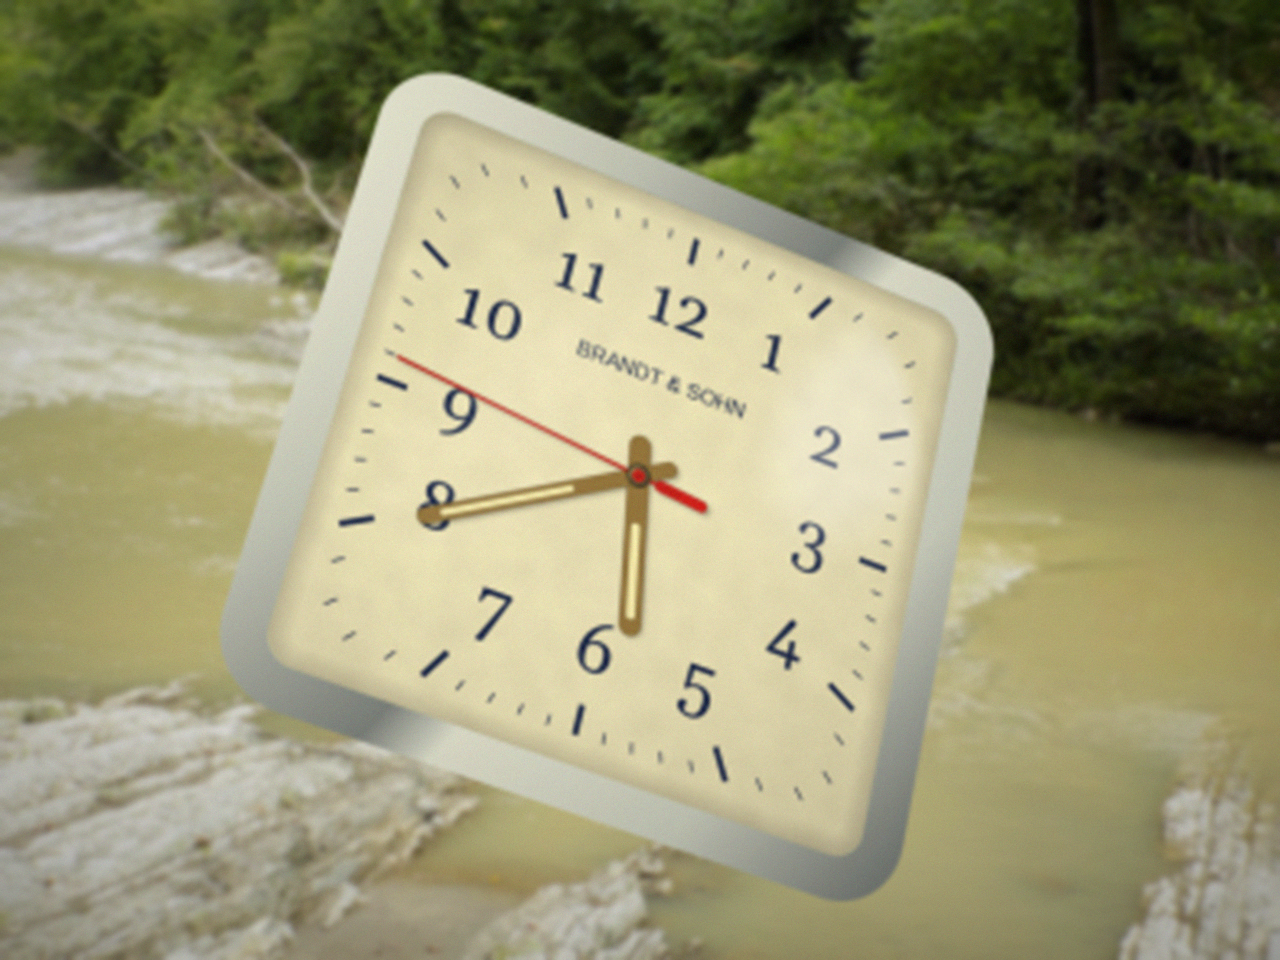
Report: **5:39:46**
